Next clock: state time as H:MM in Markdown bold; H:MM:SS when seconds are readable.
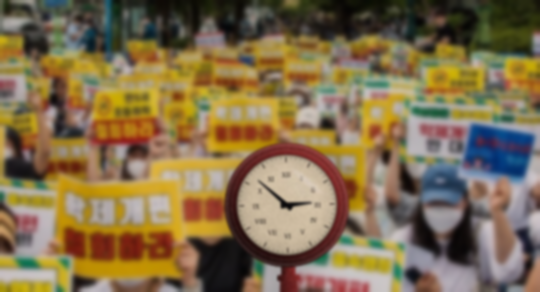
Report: **2:52**
